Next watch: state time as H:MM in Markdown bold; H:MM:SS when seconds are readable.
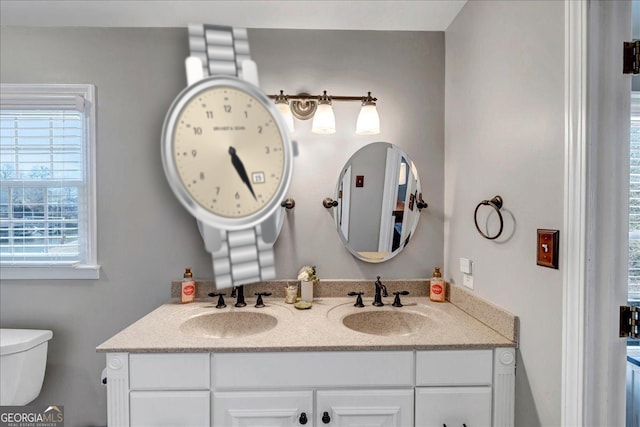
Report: **5:26**
